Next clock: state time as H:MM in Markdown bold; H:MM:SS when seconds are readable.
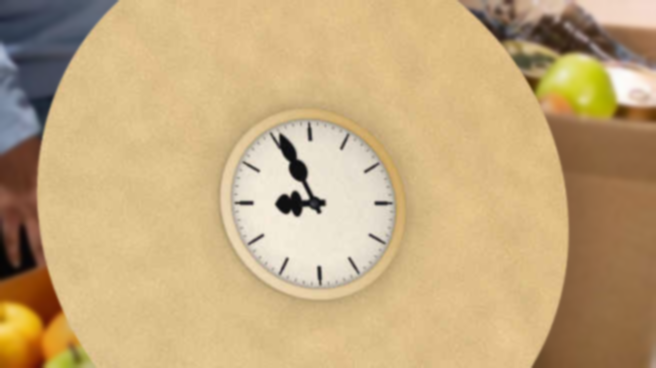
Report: **8:56**
